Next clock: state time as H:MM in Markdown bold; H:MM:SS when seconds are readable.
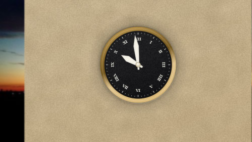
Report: **9:59**
